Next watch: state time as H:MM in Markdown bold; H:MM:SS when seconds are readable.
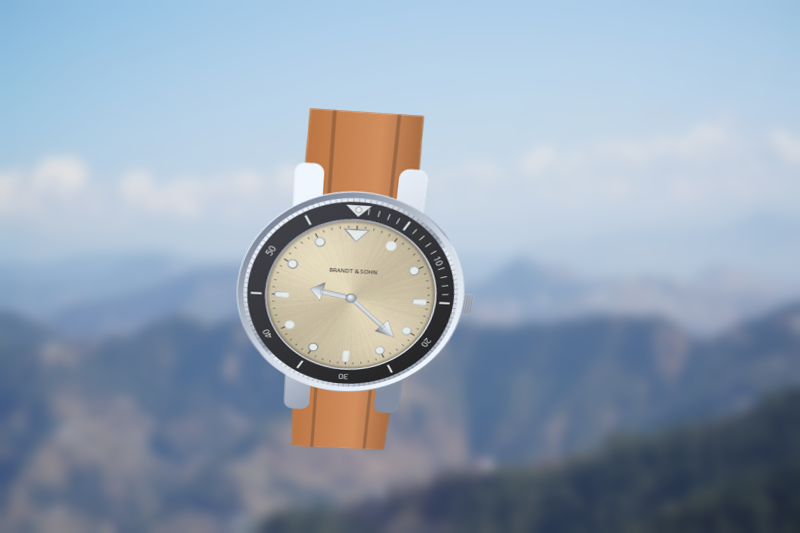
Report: **9:22**
